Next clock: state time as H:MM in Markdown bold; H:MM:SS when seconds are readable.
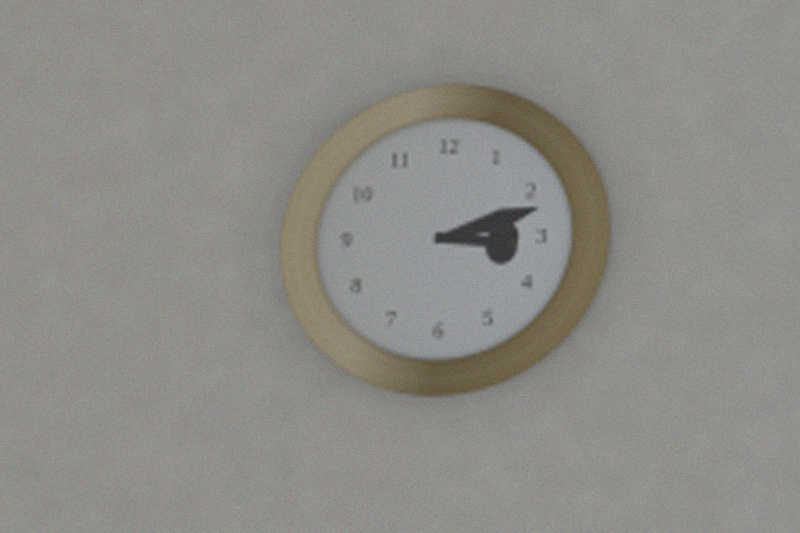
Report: **3:12**
